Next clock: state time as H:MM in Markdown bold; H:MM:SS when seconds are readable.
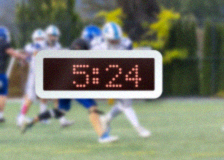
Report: **5:24**
